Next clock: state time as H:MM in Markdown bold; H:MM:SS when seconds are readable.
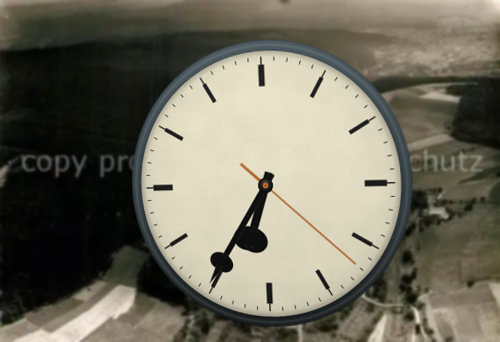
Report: **6:35:22**
